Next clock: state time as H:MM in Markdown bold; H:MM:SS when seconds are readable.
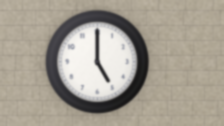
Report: **5:00**
